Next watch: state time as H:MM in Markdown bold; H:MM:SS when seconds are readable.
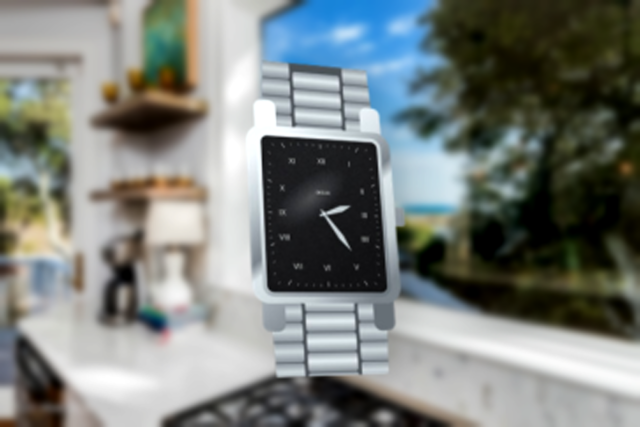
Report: **2:24**
